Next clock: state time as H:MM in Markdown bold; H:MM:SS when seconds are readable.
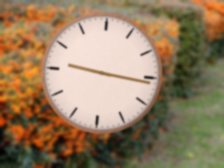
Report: **9:16**
